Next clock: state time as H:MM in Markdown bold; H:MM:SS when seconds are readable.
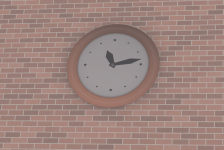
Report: **11:13**
